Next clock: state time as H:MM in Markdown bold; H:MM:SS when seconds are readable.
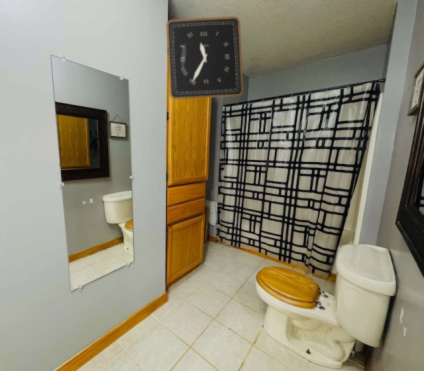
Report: **11:35**
